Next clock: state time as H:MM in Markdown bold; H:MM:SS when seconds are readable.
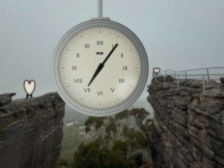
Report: **7:06**
